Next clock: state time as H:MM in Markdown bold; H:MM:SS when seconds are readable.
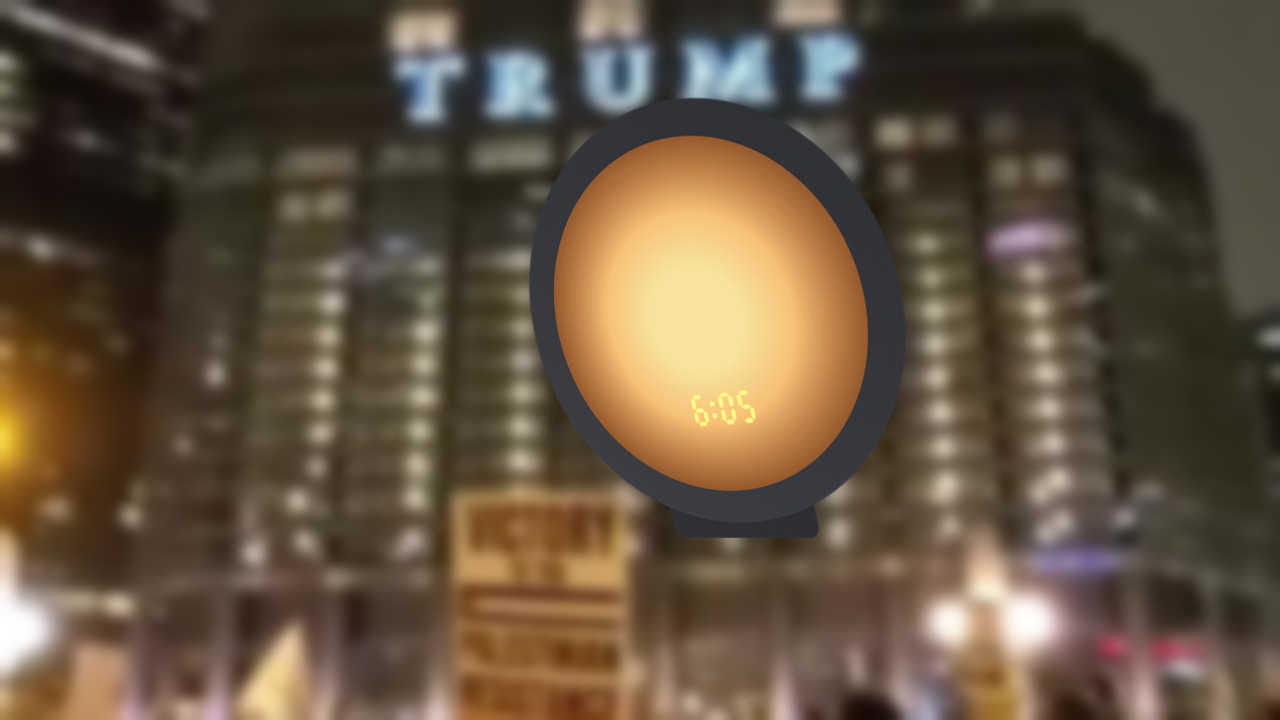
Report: **6:05**
